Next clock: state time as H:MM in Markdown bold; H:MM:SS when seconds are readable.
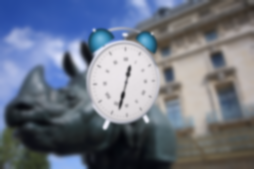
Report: **12:33**
